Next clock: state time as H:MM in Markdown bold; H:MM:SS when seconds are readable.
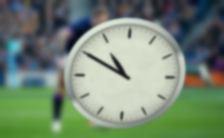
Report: **10:50**
